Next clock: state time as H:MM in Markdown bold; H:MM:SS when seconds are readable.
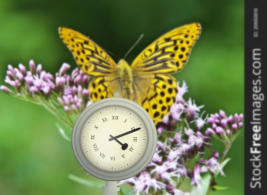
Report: **4:11**
